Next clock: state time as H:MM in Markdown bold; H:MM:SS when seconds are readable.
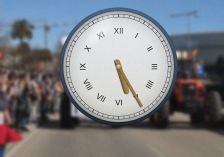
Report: **5:25**
